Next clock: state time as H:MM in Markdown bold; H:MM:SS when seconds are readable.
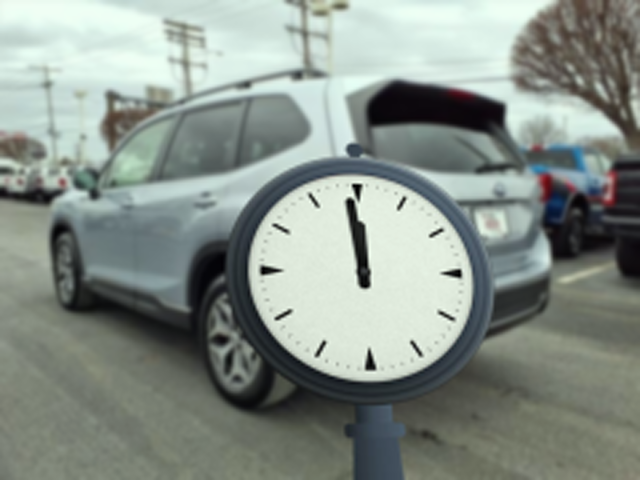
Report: **11:59**
